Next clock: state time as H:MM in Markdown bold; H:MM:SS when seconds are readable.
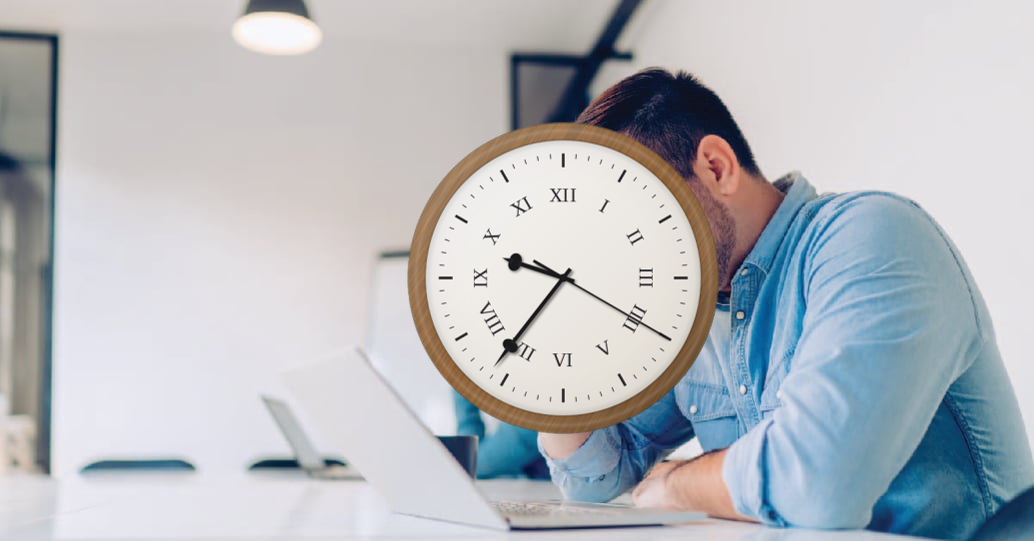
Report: **9:36:20**
